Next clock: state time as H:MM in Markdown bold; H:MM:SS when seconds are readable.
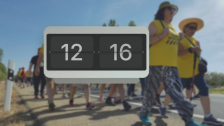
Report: **12:16**
